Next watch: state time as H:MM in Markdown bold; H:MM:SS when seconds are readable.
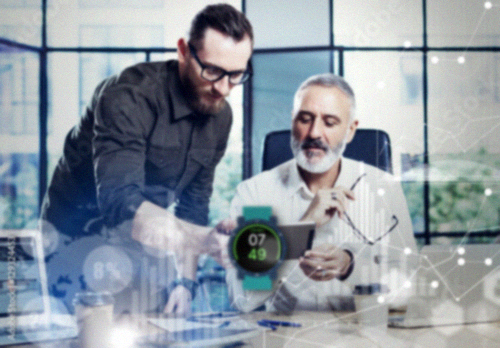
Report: **7:49**
